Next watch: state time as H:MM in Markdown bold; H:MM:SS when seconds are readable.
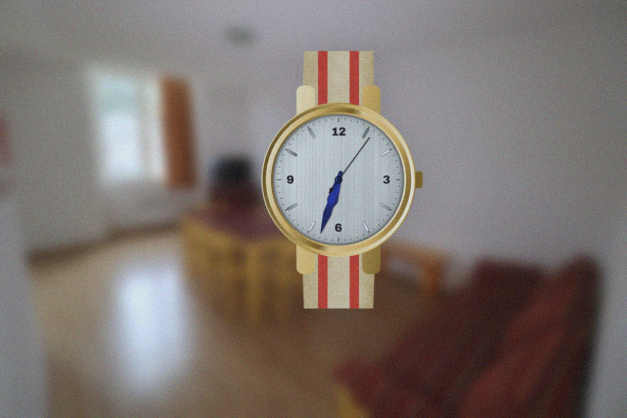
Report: **6:33:06**
